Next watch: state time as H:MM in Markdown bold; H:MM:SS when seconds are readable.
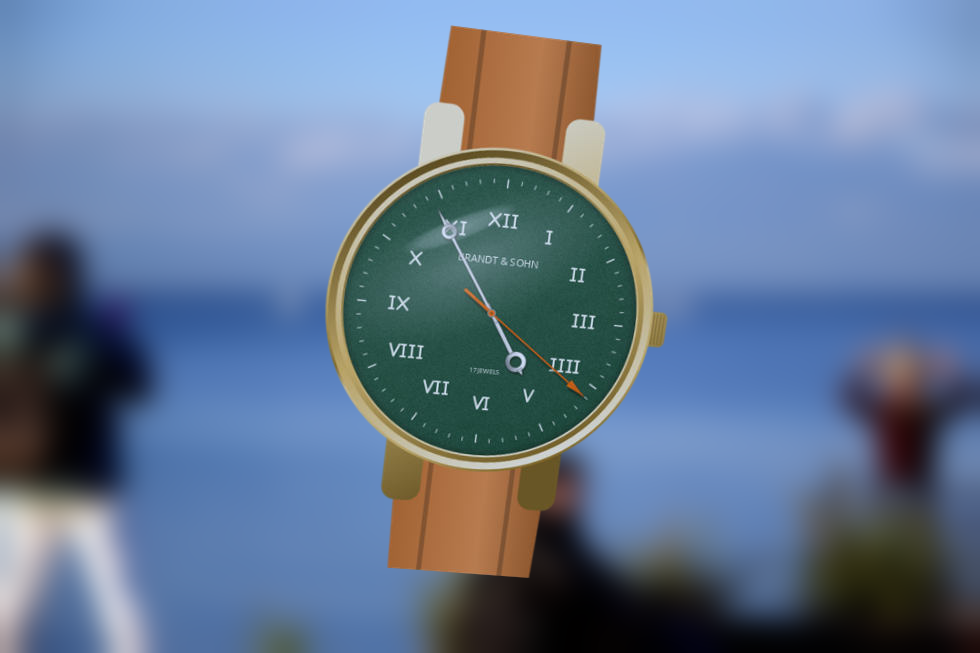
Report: **4:54:21**
